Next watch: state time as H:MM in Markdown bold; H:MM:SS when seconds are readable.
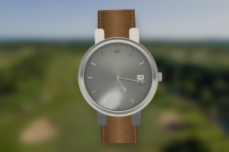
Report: **5:17**
